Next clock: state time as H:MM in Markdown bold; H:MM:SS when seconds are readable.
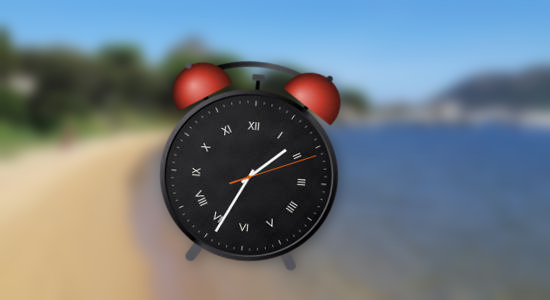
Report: **1:34:11**
